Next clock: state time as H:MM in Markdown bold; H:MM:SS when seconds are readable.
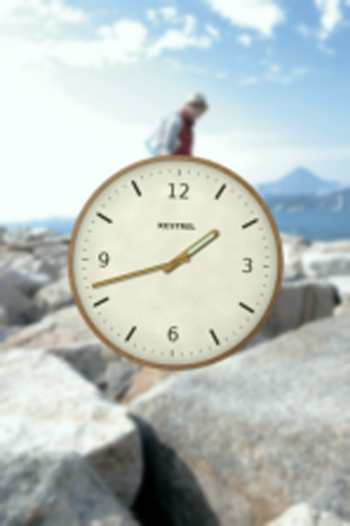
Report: **1:42**
